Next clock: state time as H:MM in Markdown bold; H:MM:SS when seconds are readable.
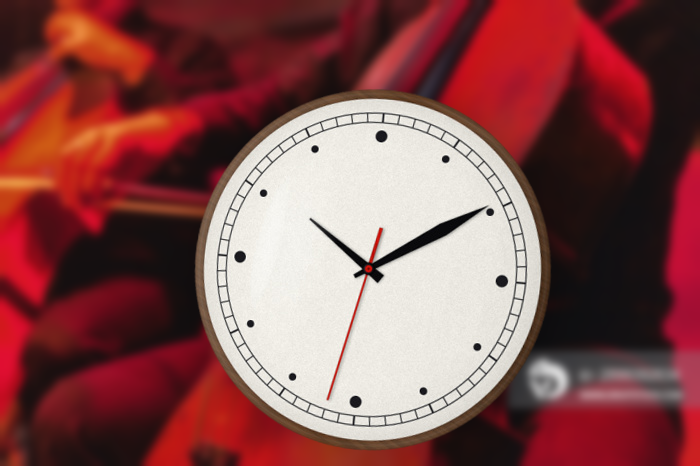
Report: **10:09:32**
